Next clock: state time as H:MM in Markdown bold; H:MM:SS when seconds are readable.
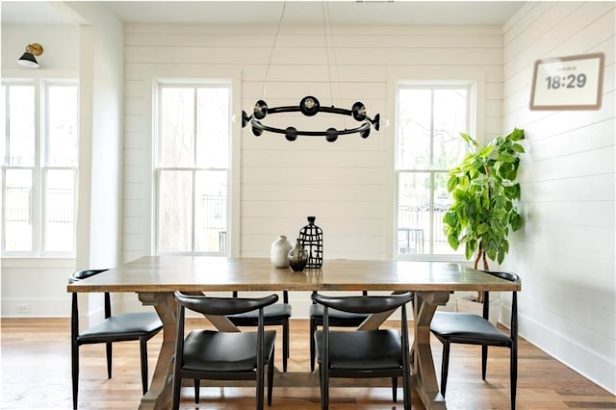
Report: **18:29**
